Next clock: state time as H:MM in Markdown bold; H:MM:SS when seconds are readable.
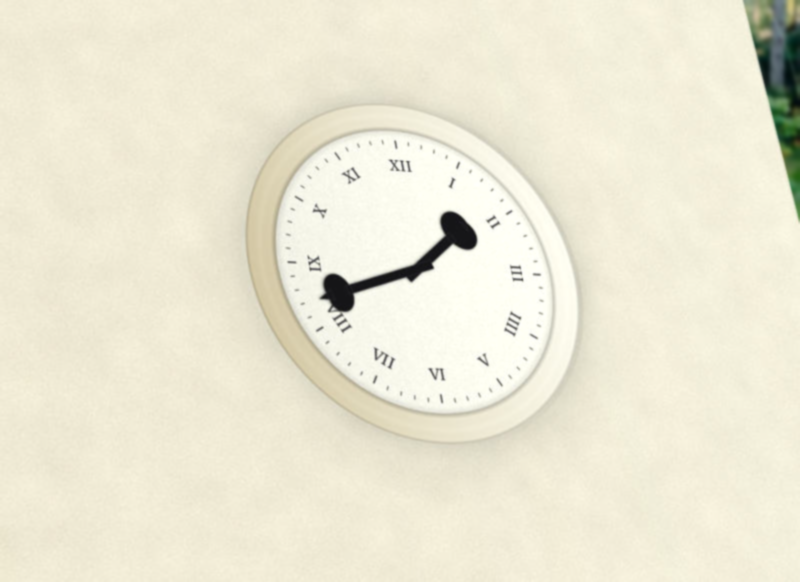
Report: **1:42**
